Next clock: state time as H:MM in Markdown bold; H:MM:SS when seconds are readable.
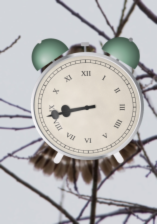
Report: **8:43**
